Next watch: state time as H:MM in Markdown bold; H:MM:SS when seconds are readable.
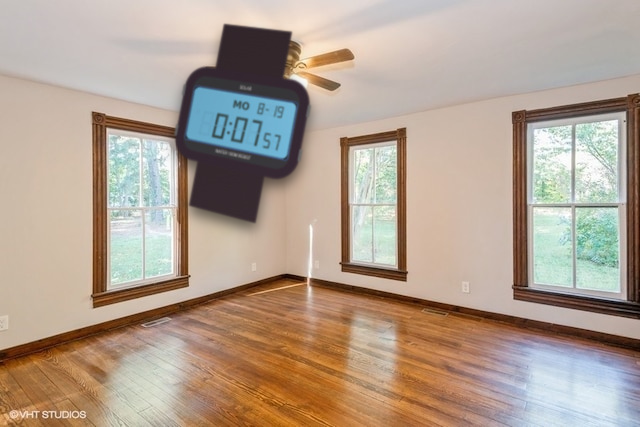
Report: **0:07:57**
